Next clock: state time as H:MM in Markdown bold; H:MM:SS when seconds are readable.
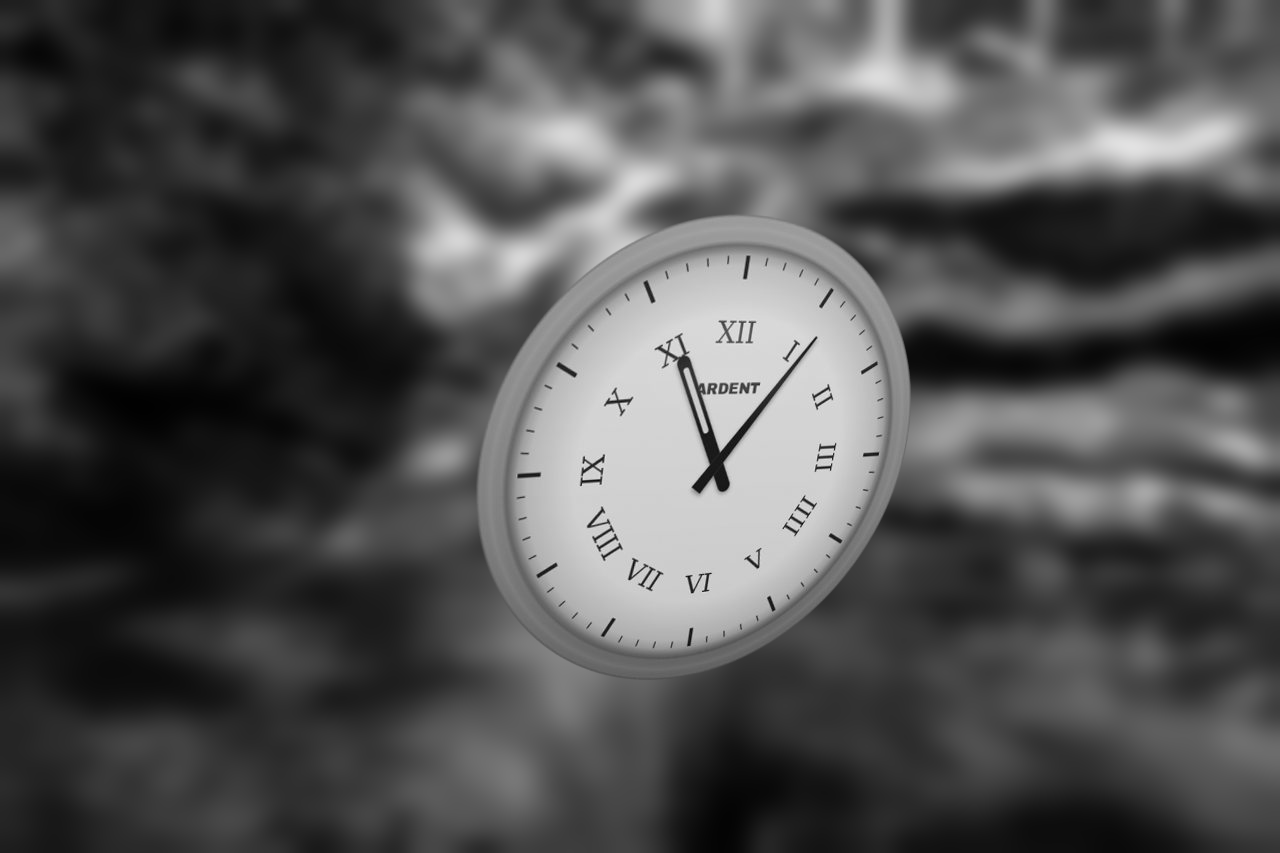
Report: **11:06**
